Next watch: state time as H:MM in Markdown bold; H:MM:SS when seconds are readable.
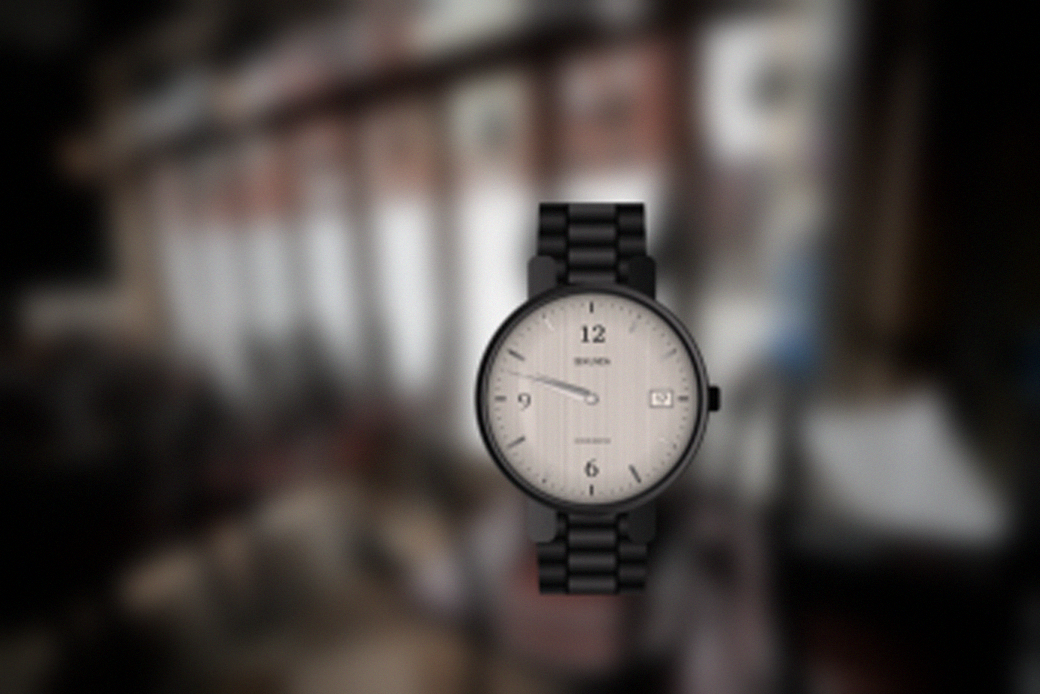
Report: **9:48**
